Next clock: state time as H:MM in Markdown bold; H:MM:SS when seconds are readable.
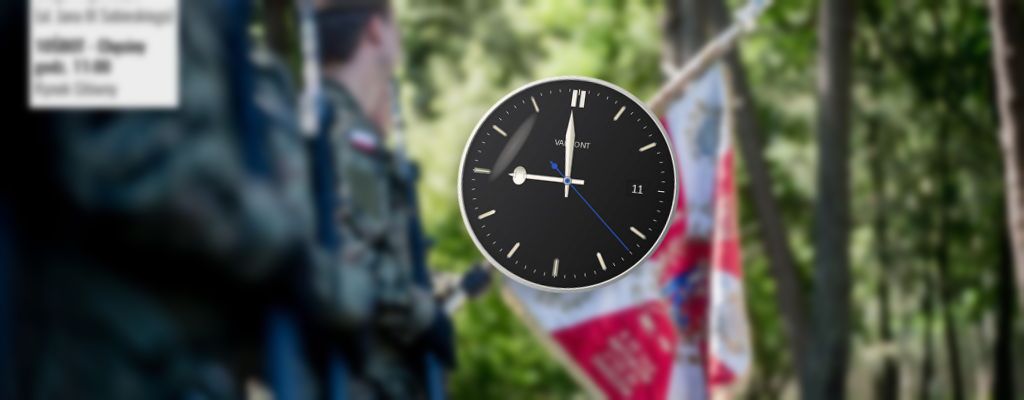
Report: **8:59:22**
